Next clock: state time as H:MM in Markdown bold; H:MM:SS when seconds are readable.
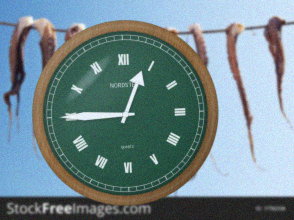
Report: **12:45**
